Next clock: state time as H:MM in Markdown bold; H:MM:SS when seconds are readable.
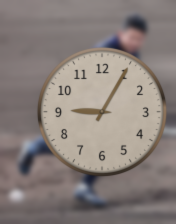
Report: **9:05**
